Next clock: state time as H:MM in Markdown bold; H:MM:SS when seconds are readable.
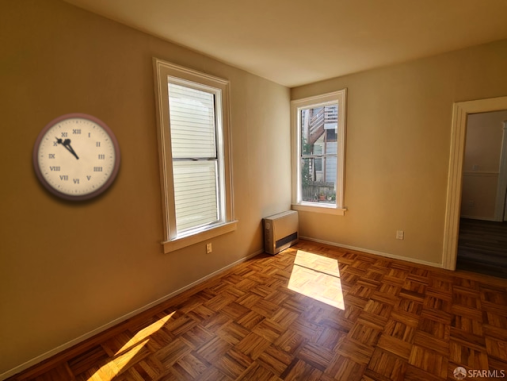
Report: **10:52**
